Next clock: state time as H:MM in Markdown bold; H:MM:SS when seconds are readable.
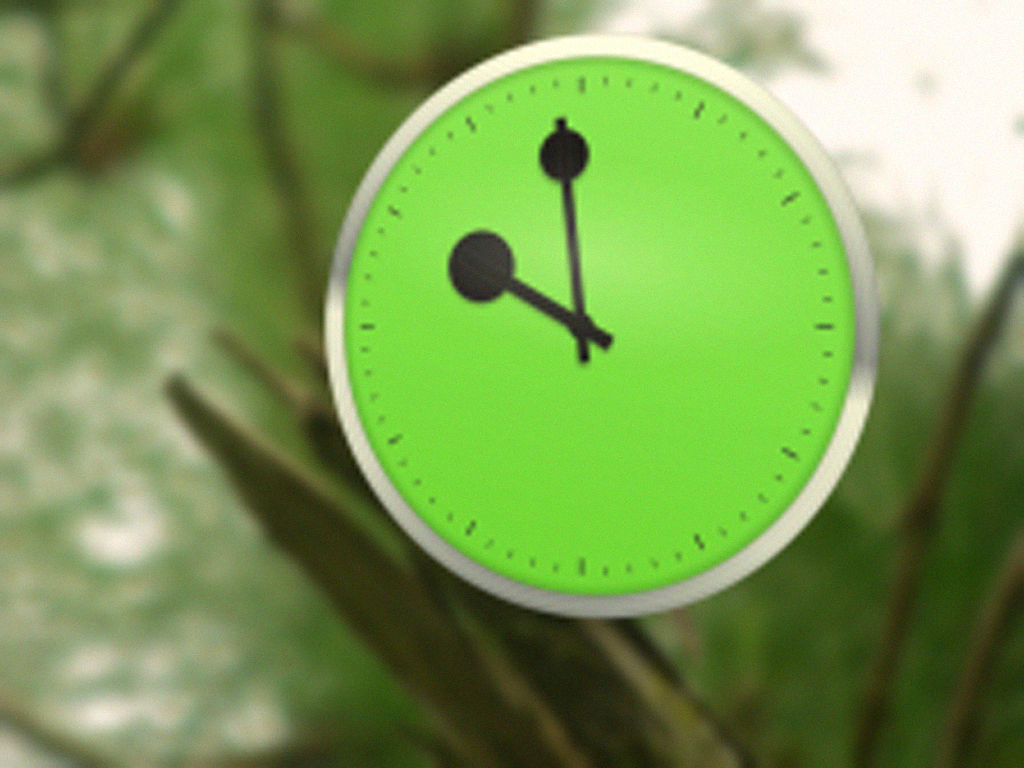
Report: **9:59**
